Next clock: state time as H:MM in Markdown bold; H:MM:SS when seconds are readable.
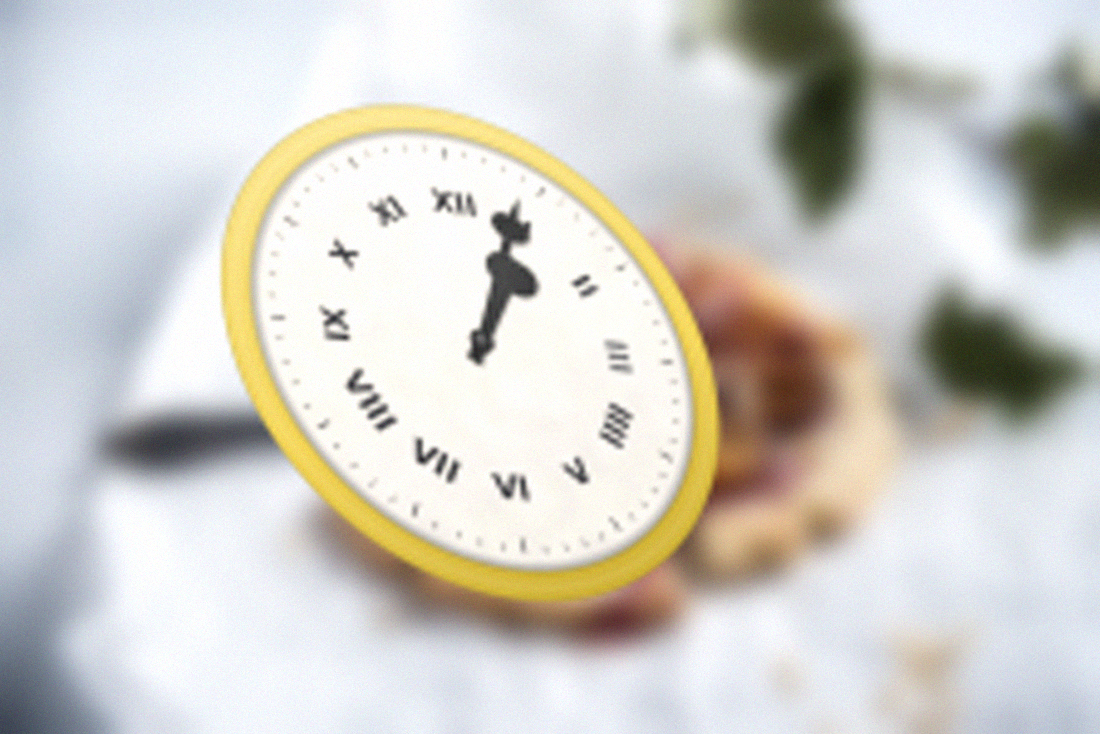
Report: **1:04**
